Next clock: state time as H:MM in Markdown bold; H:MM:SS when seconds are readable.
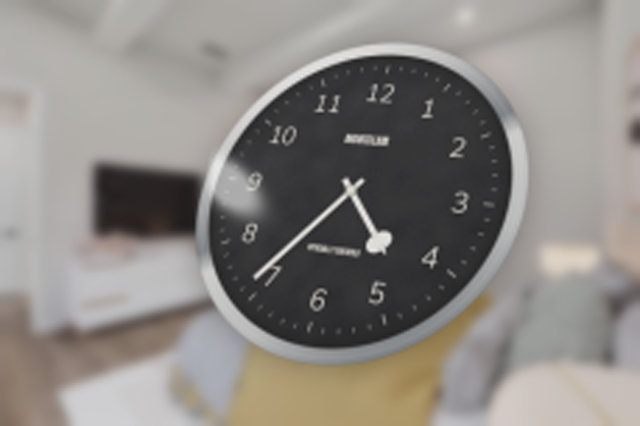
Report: **4:36**
